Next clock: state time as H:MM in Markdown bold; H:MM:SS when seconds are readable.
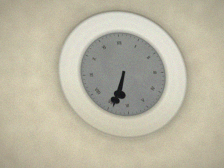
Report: **6:34**
